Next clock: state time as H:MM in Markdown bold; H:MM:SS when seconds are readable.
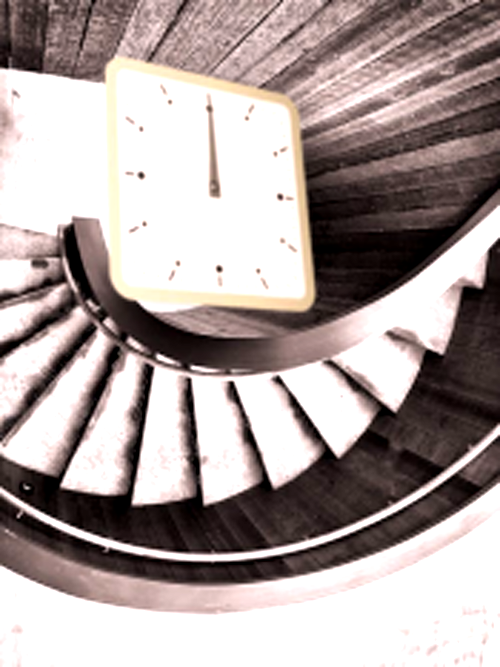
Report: **12:00**
